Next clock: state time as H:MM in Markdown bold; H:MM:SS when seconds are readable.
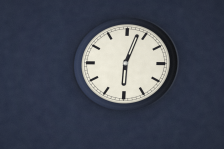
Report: **6:03**
